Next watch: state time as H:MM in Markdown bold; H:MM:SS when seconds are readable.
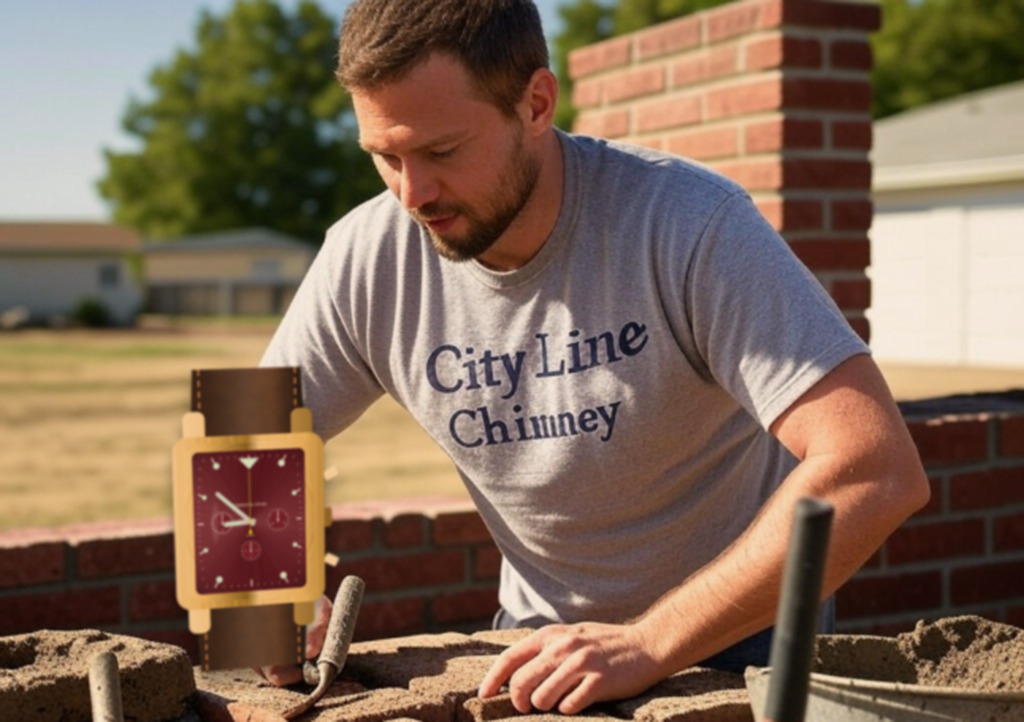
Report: **8:52**
